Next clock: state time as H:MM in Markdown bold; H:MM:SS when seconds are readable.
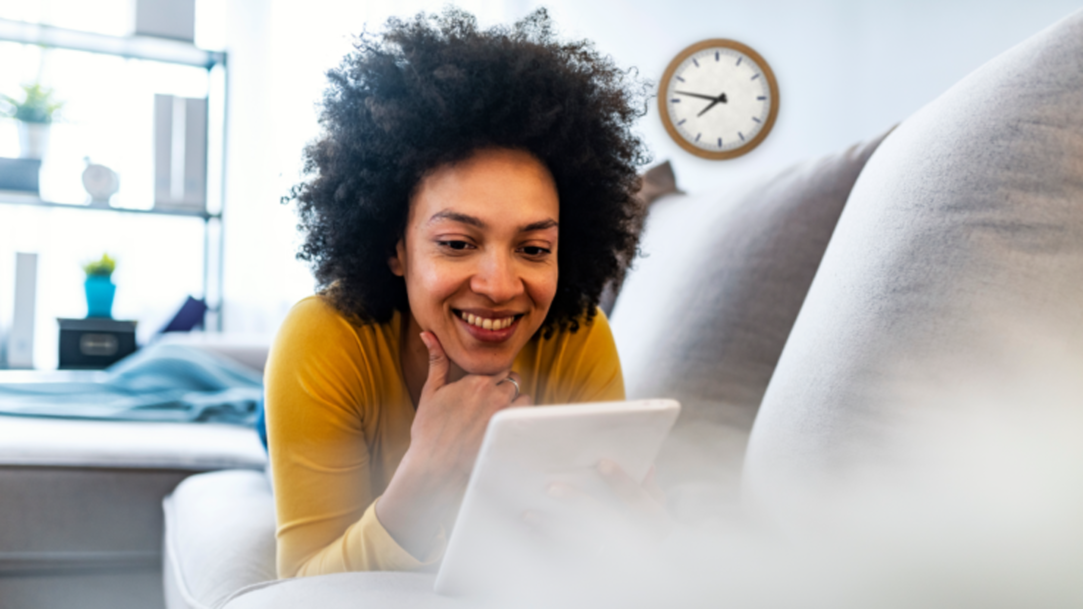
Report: **7:47**
